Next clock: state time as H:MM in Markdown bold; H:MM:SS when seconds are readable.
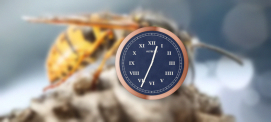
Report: **12:34**
